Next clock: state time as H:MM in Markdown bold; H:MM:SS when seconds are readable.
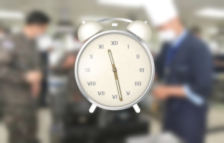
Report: **11:28**
